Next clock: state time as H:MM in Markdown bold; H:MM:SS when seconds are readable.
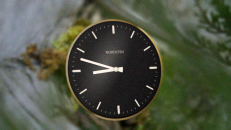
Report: **8:48**
